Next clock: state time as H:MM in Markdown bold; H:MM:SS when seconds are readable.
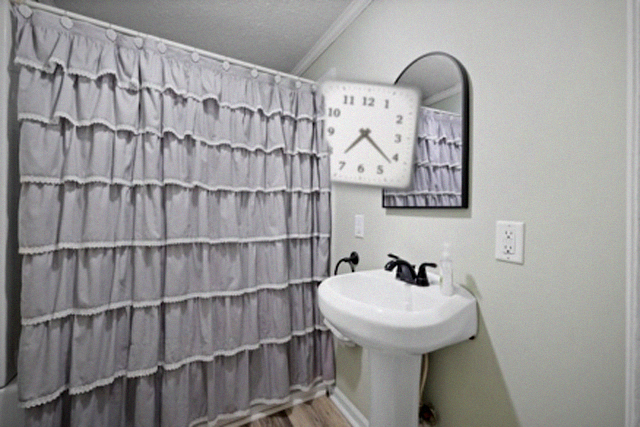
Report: **7:22**
